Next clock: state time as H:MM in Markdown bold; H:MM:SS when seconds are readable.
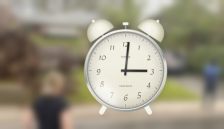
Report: **3:01**
